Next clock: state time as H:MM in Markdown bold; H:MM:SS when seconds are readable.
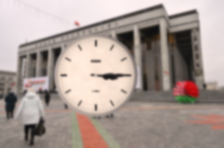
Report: **3:15**
